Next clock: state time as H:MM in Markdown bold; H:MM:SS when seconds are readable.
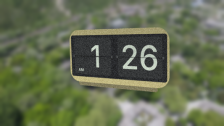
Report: **1:26**
